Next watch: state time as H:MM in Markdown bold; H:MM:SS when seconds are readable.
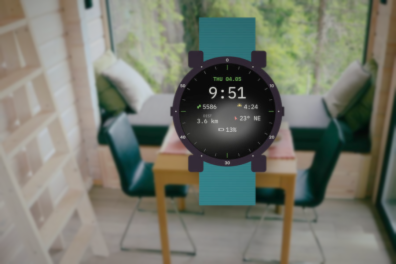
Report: **9:51**
